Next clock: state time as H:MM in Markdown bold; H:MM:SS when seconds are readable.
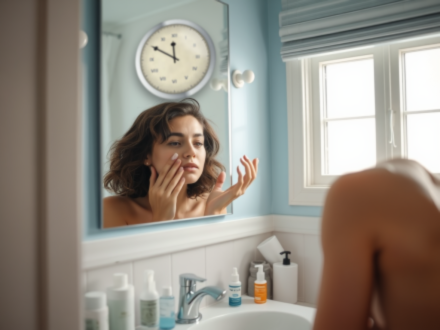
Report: **11:50**
